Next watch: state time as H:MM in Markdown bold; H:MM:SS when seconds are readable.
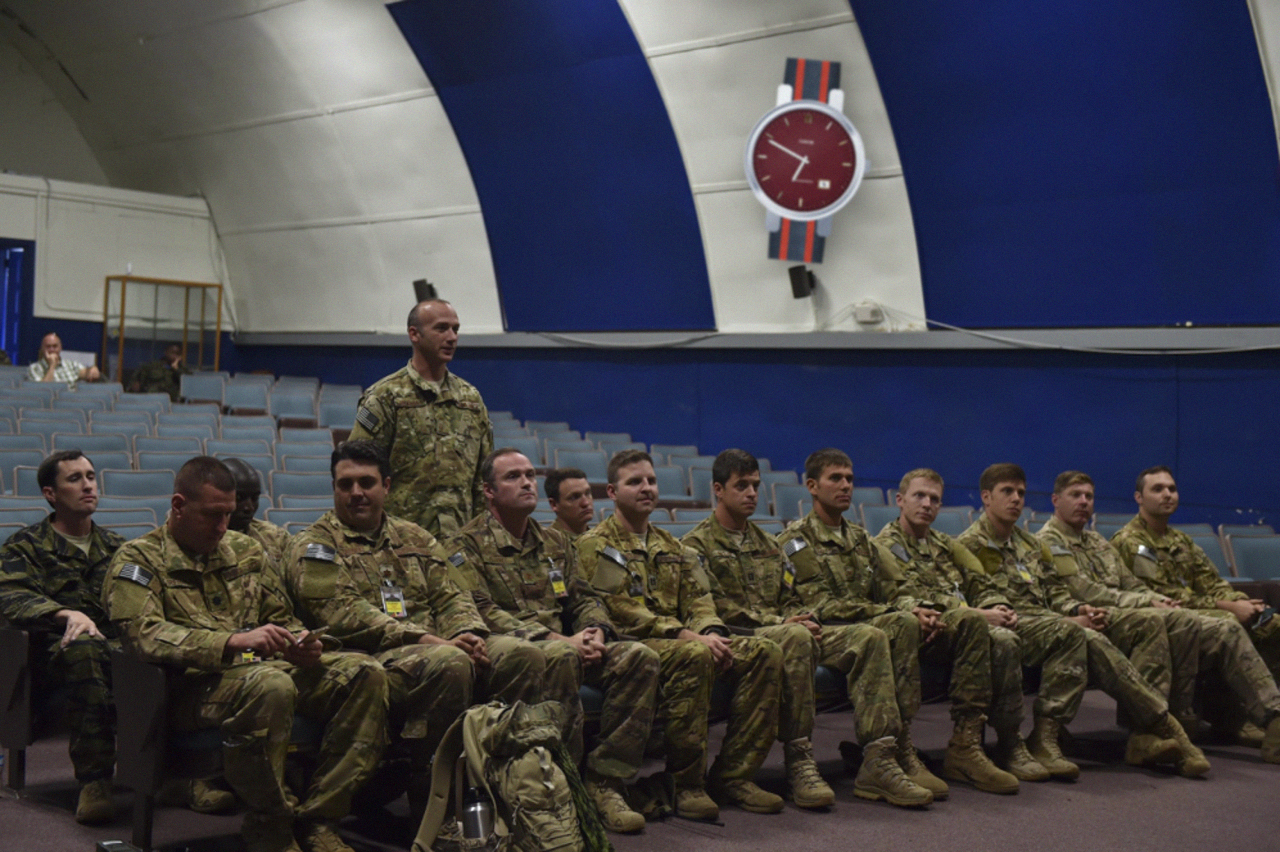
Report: **6:49**
